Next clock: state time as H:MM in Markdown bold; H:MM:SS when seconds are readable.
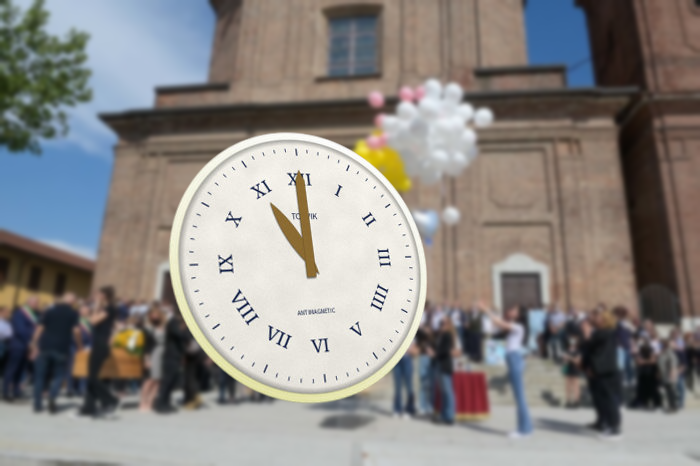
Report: **11:00**
